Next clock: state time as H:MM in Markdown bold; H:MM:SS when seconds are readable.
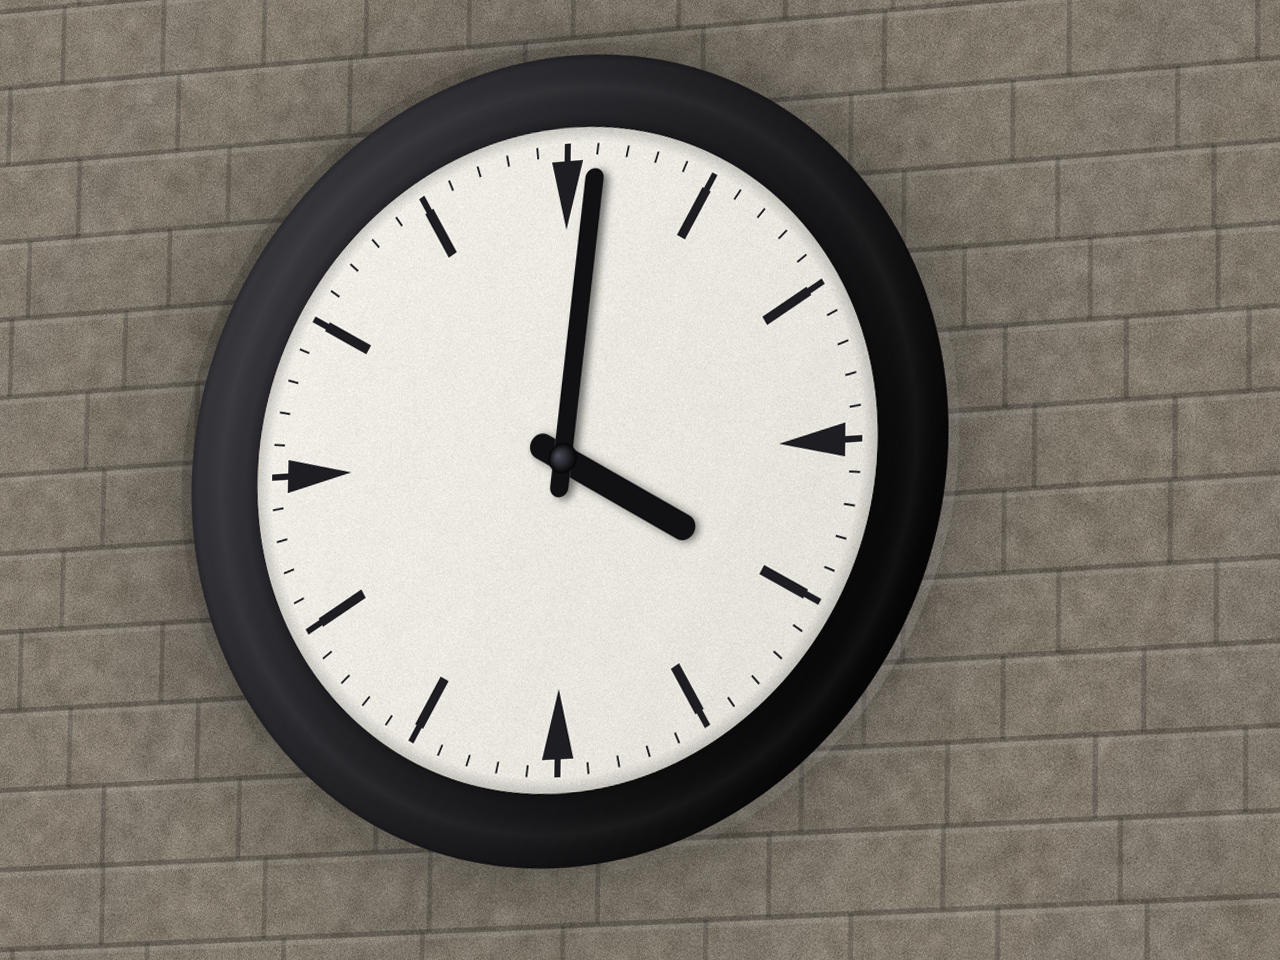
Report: **4:01**
